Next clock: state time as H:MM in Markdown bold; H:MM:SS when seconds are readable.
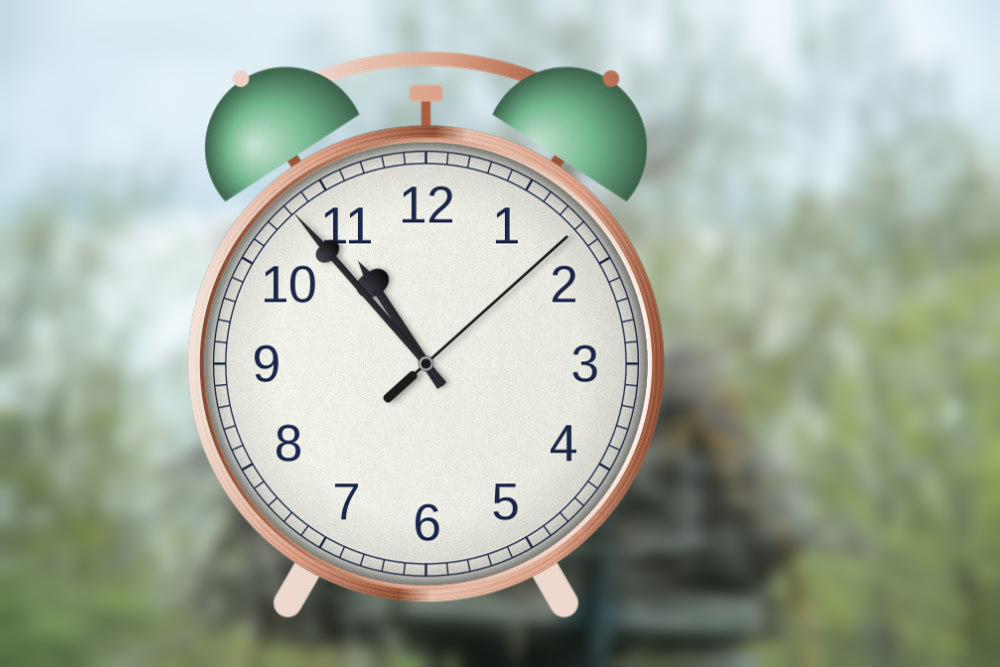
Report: **10:53:08**
